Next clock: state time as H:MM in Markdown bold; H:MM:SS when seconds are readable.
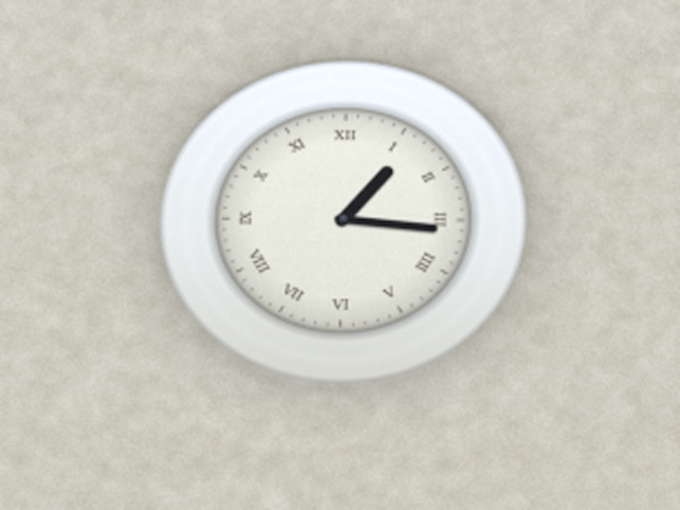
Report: **1:16**
